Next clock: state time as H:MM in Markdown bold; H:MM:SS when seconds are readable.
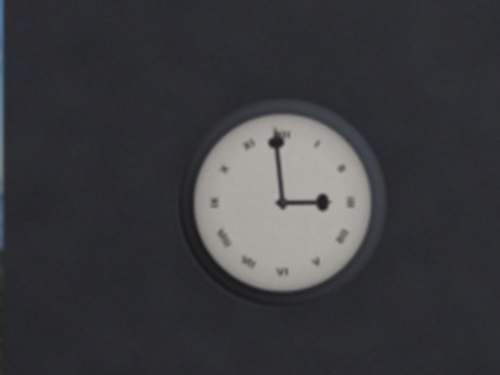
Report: **2:59**
